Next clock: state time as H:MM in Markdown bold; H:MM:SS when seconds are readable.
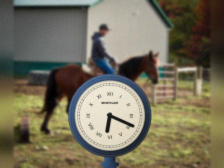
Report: **6:19**
